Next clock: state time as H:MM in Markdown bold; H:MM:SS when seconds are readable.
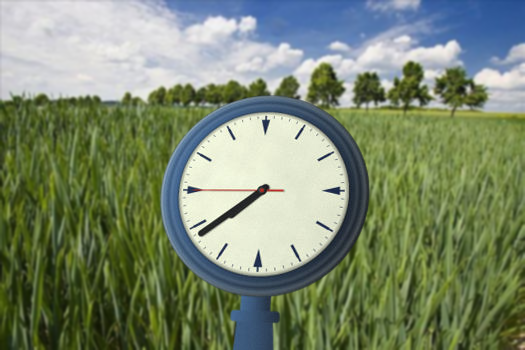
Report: **7:38:45**
